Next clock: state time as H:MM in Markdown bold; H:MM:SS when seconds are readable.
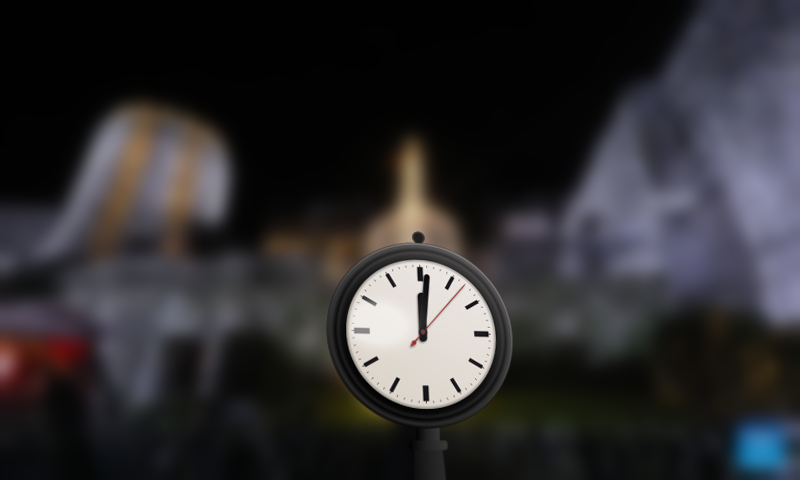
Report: **12:01:07**
